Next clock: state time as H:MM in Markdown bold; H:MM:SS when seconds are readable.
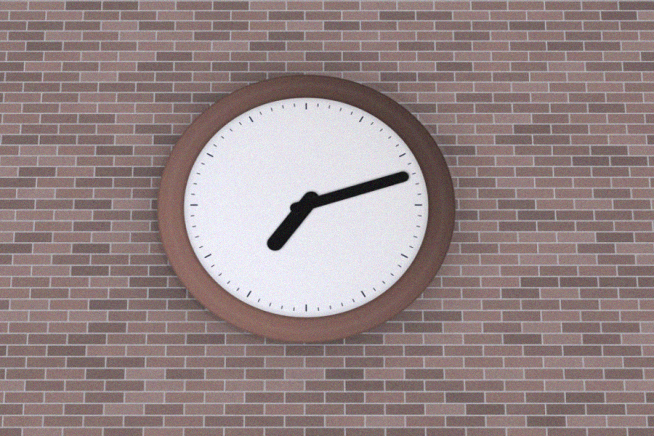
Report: **7:12**
